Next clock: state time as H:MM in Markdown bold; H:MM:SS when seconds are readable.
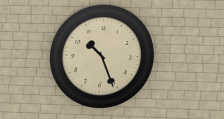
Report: **10:26**
